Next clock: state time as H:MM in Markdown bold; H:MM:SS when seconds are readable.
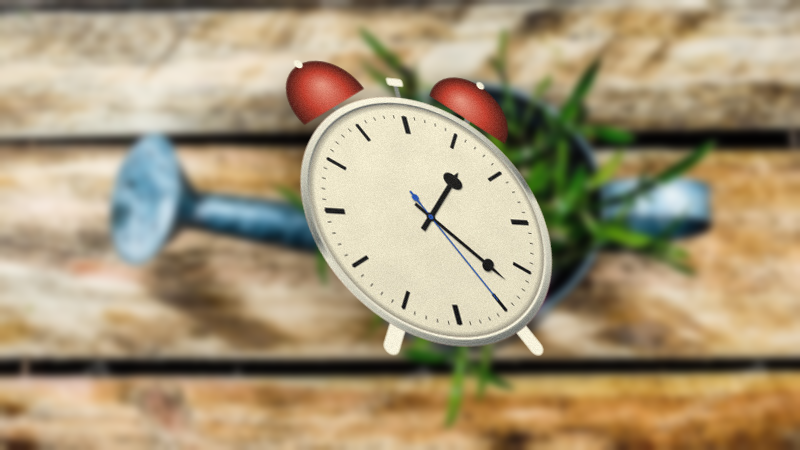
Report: **1:22:25**
